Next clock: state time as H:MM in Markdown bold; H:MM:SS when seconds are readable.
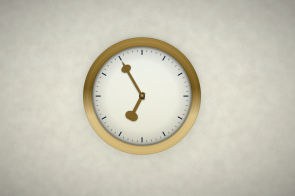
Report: **6:55**
